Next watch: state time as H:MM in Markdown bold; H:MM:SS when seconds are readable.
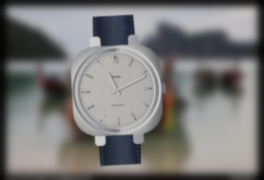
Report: **11:11**
